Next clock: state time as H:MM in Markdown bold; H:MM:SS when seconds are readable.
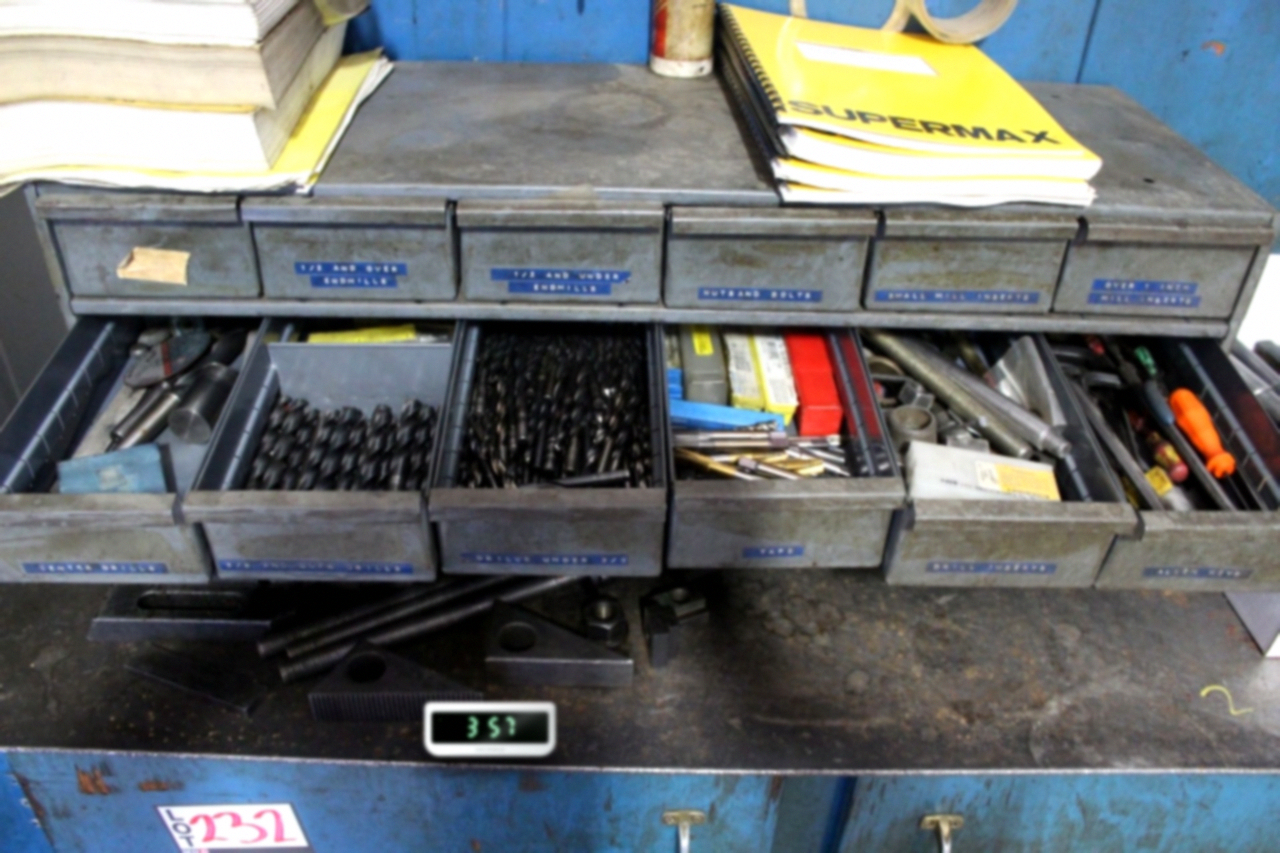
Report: **3:57**
